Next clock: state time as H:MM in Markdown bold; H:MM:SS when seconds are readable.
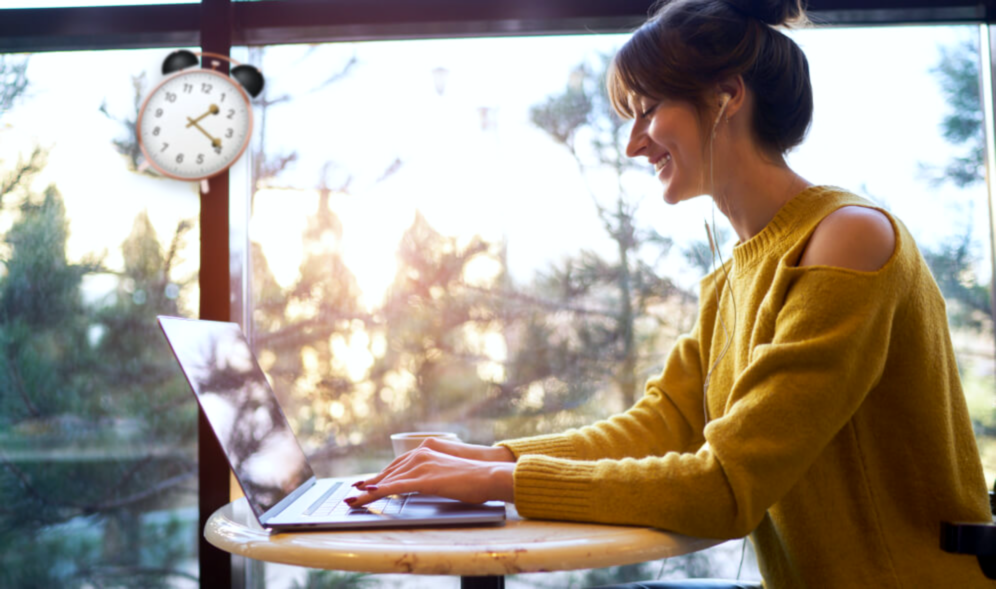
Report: **1:19**
